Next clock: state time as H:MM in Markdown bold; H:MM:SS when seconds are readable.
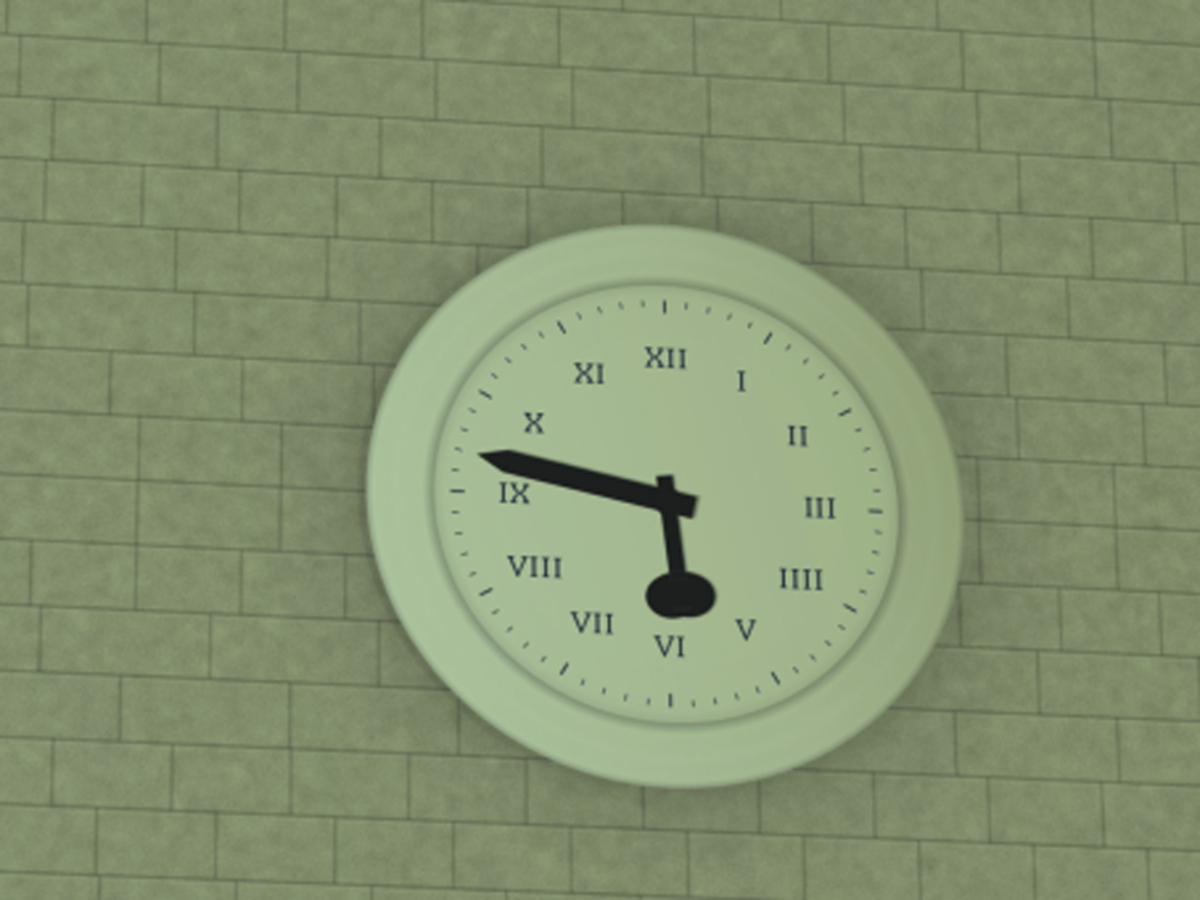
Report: **5:47**
